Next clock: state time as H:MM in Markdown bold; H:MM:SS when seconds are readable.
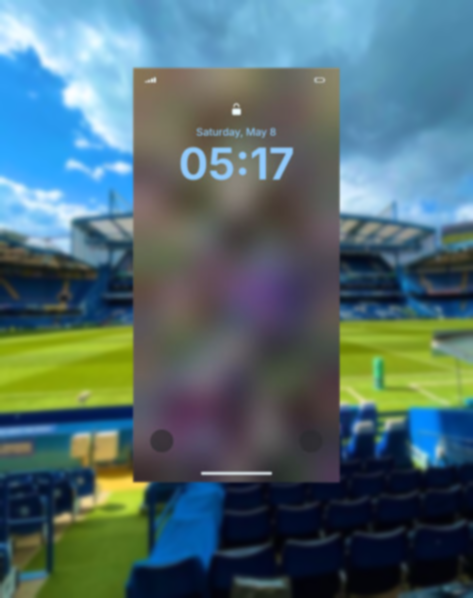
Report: **5:17**
